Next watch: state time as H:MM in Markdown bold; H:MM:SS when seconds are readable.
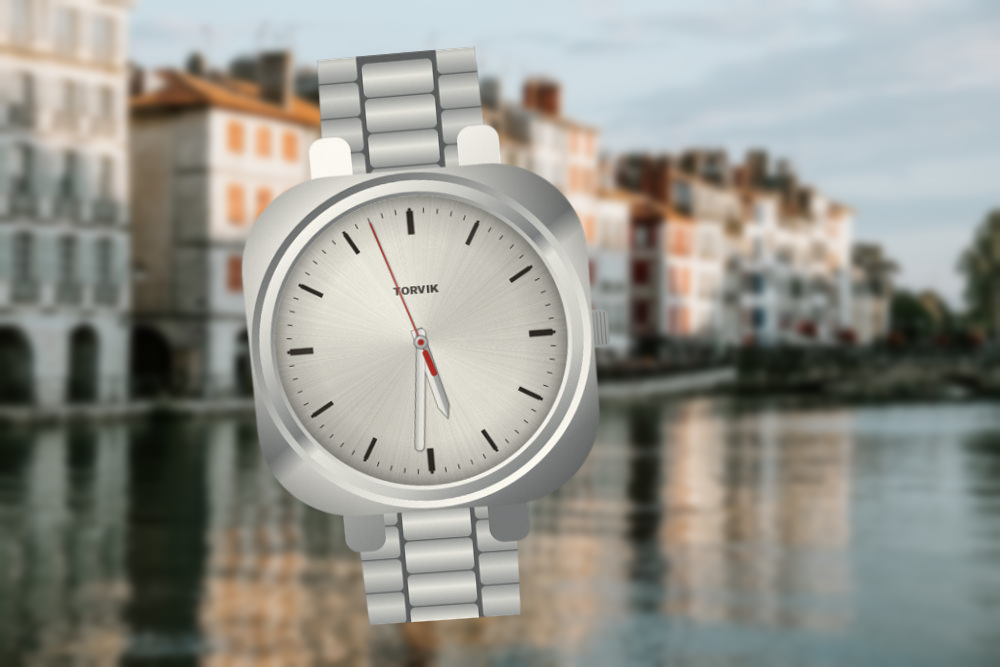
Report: **5:30:57**
